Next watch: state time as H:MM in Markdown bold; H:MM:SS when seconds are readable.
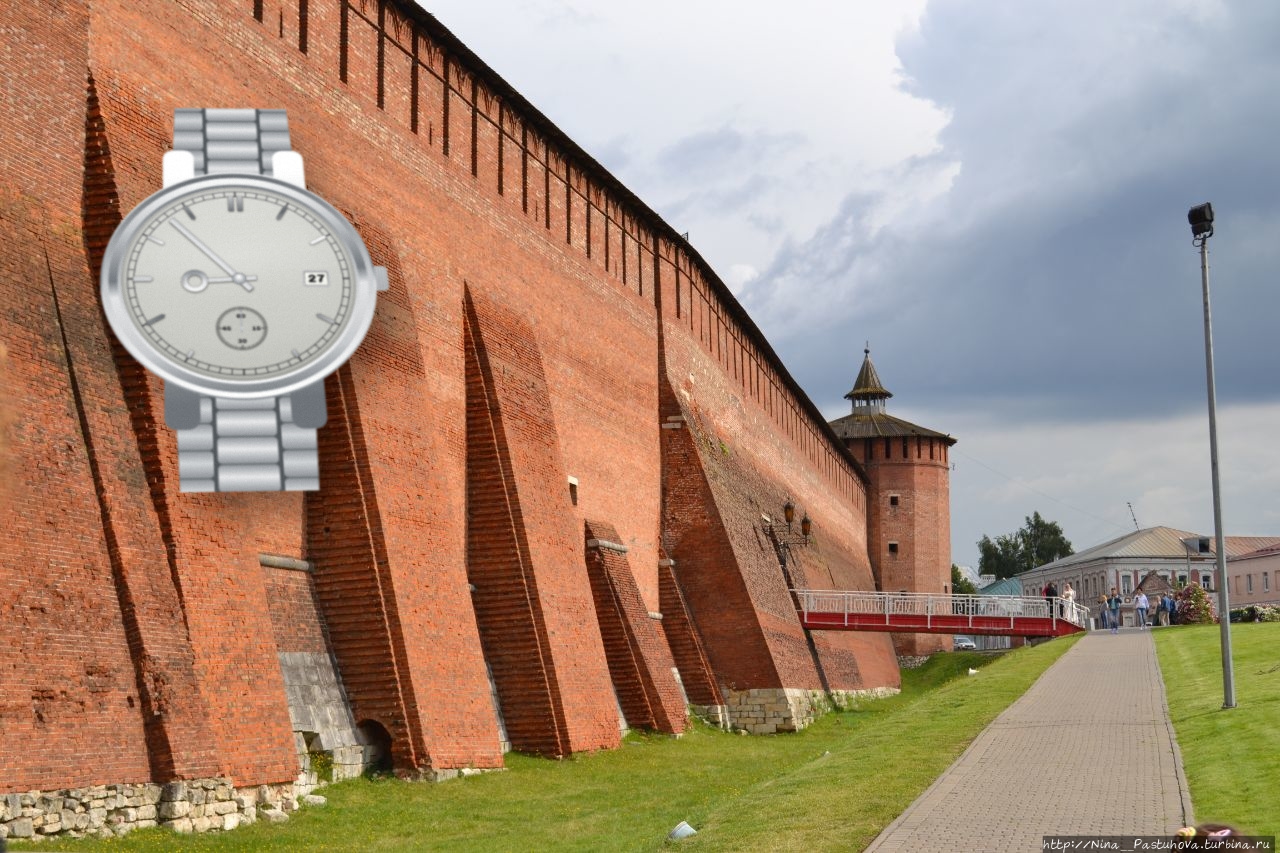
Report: **8:53**
